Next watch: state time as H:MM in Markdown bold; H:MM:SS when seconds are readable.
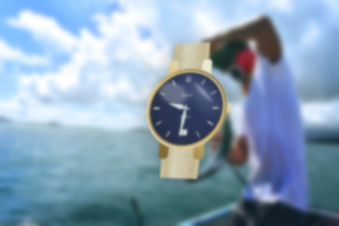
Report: **9:31**
